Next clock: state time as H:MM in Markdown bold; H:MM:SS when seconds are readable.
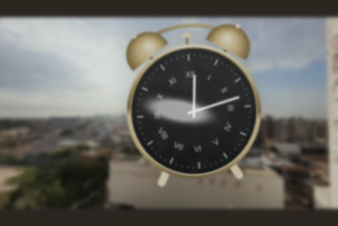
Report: **12:13**
